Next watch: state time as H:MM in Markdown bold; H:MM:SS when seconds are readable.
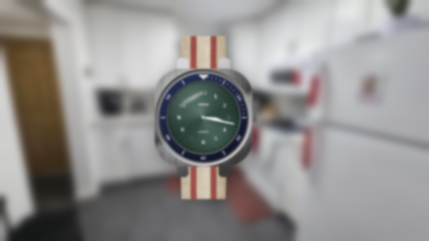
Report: **3:17**
